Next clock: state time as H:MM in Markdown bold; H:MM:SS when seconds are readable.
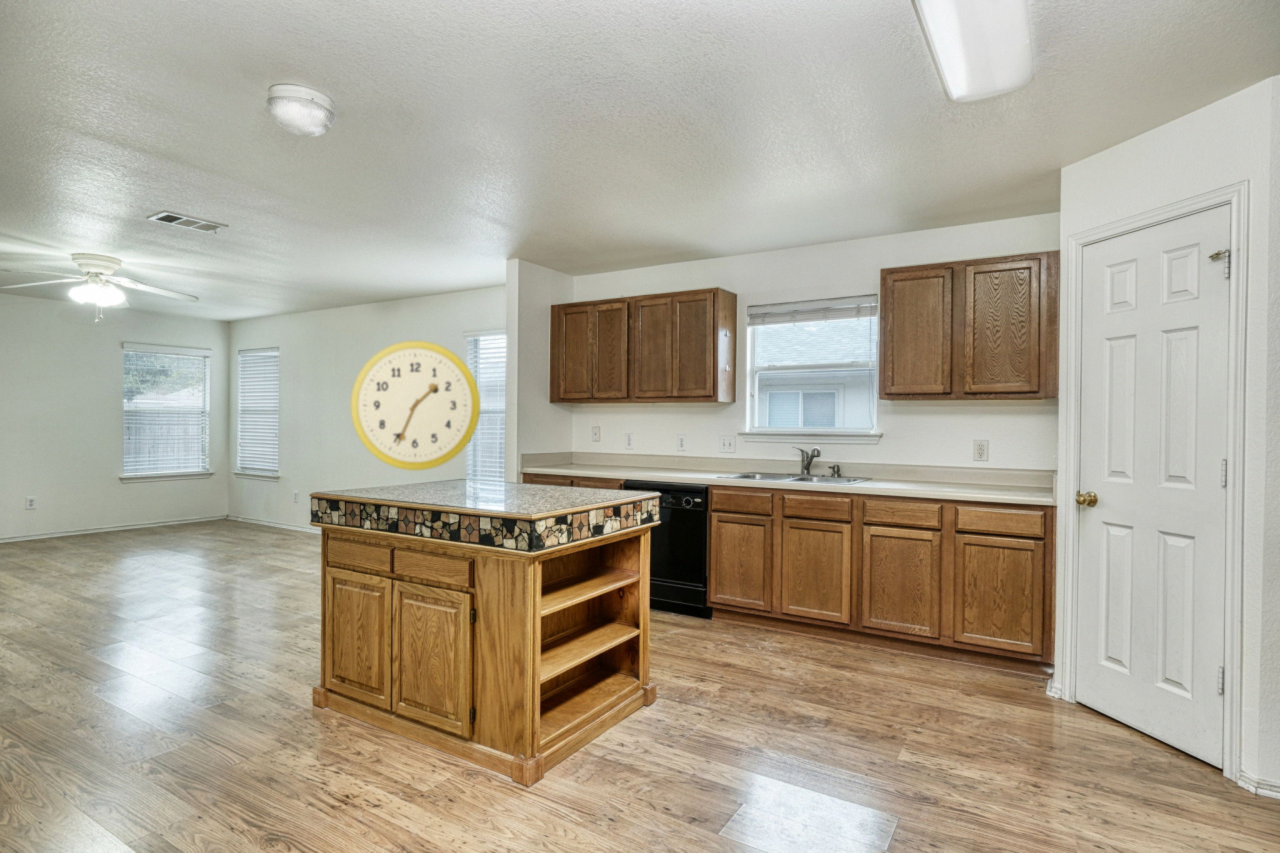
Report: **1:34**
